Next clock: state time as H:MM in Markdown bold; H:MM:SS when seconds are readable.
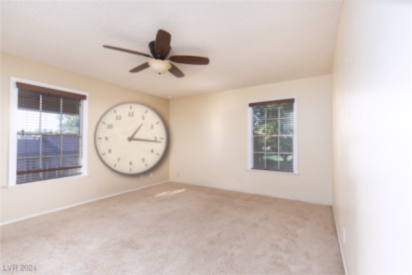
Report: **1:16**
